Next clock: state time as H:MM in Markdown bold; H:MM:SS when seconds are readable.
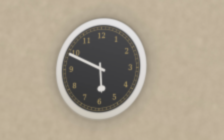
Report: **5:49**
